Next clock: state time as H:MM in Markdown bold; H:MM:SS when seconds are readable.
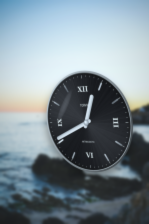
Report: **12:41**
